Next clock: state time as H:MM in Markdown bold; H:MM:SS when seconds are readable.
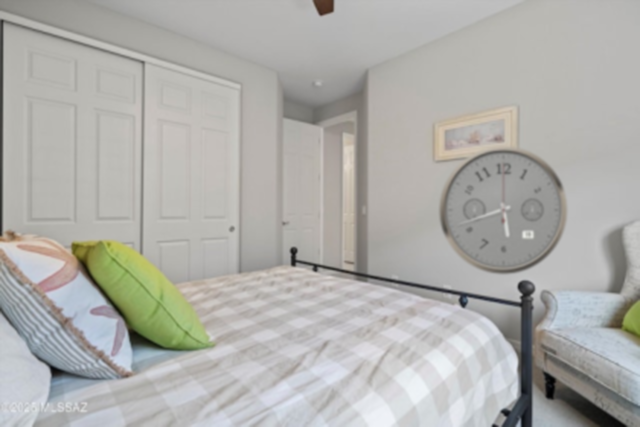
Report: **5:42**
